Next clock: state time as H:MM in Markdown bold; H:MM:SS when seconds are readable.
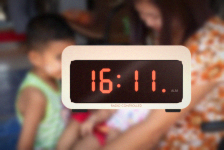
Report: **16:11**
